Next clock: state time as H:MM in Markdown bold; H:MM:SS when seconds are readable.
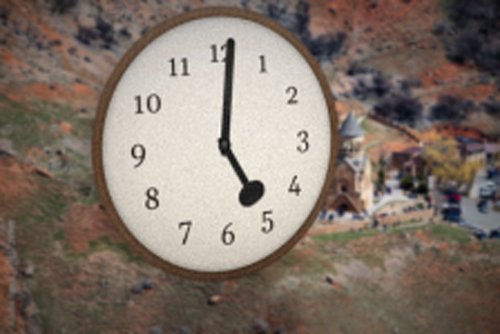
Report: **5:01**
